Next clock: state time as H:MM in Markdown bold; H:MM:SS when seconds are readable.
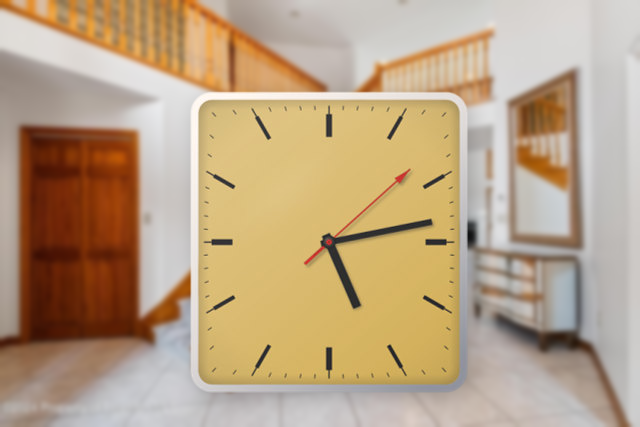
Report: **5:13:08**
